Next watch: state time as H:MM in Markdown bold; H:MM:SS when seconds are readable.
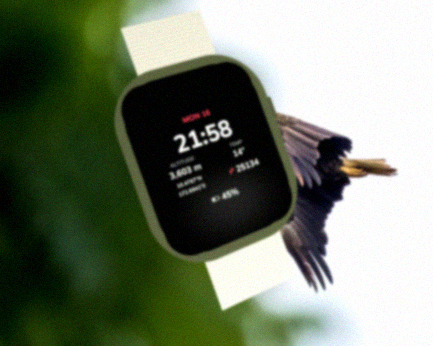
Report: **21:58**
